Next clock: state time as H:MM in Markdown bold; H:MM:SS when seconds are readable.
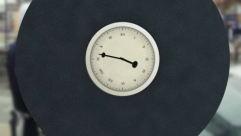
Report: **3:47**
